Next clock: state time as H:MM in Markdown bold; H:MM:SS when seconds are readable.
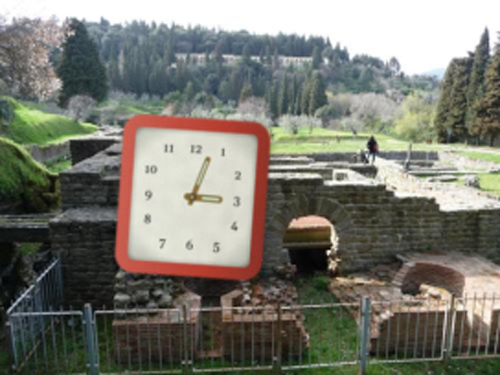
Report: **3:03**
